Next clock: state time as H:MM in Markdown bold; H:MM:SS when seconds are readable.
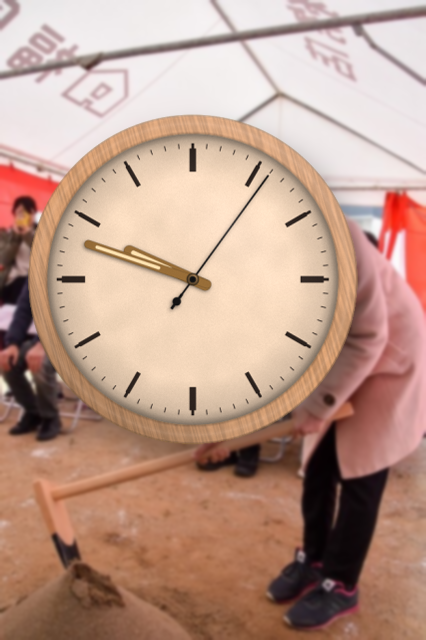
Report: **9:48:06**
